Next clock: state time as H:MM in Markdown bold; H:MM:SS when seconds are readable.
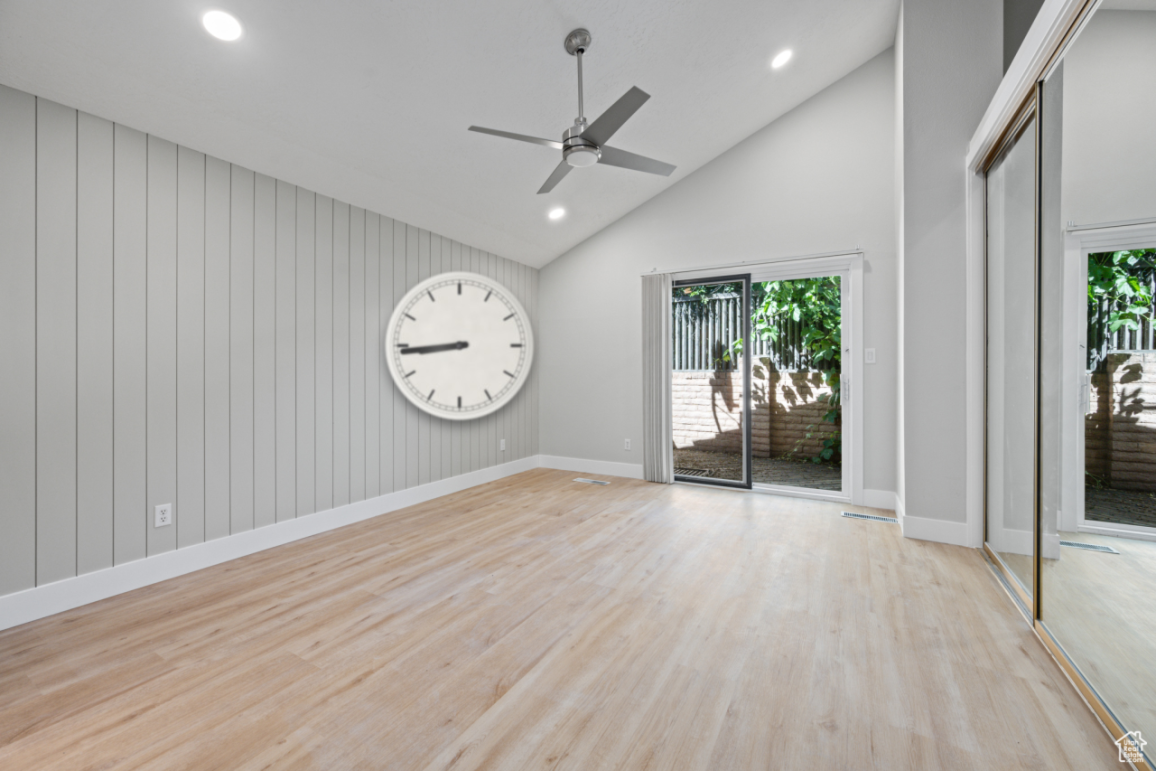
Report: **8:44**
